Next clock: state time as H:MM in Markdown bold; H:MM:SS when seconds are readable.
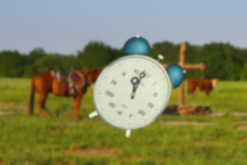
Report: **10:58**
